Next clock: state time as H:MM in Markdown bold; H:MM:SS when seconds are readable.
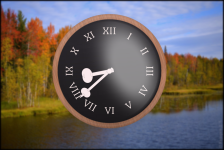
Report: **8:38**
